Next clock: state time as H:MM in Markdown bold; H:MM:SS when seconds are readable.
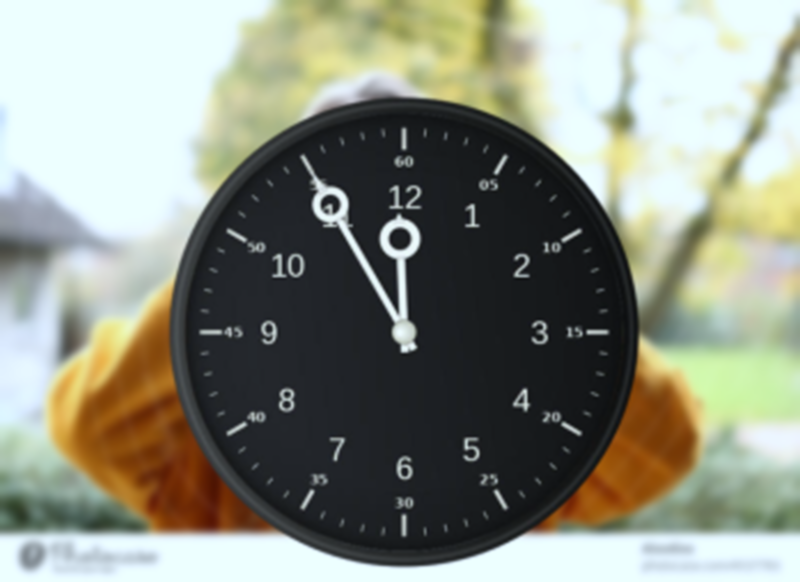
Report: **11:55**
